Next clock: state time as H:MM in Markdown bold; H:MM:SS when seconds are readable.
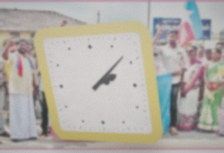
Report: **2:08**
